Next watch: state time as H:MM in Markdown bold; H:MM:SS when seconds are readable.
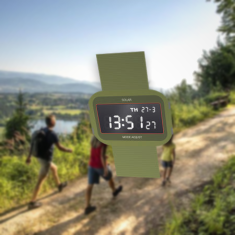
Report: **13:51:27**
